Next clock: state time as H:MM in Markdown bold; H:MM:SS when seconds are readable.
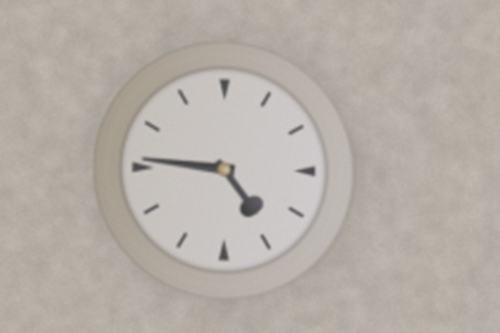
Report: **4:46**
